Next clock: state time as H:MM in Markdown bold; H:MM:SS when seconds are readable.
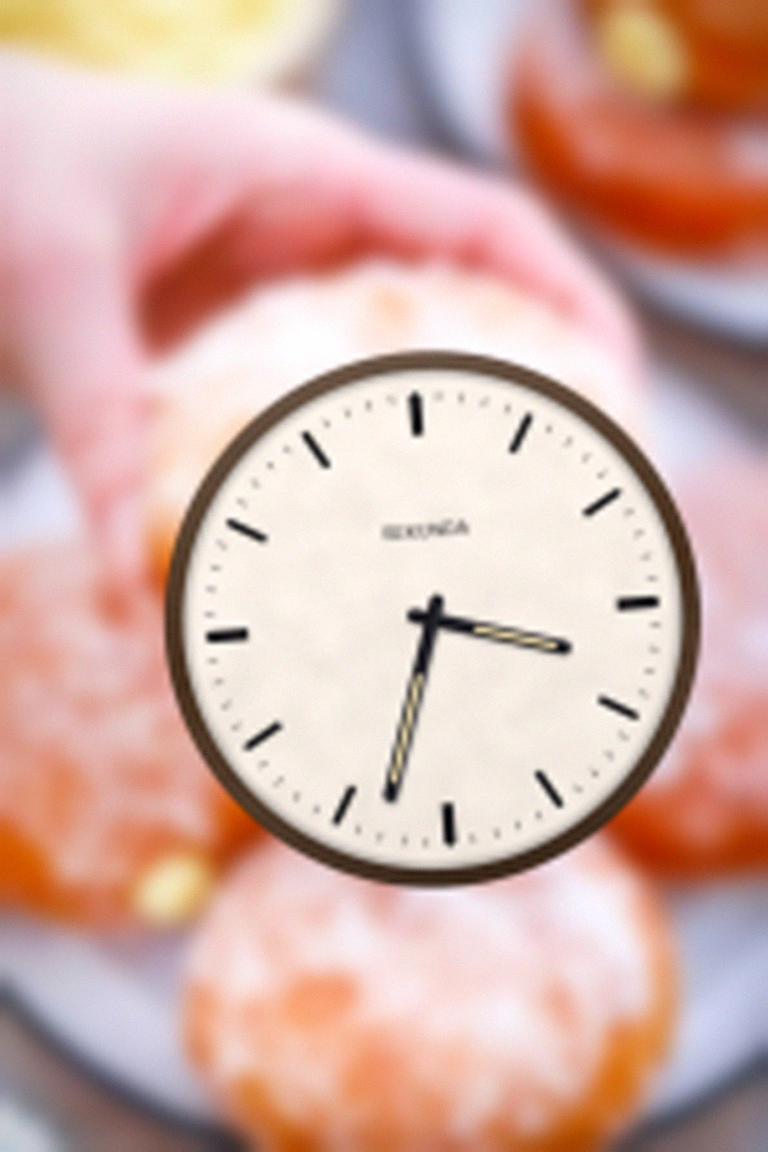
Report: **3:33**
